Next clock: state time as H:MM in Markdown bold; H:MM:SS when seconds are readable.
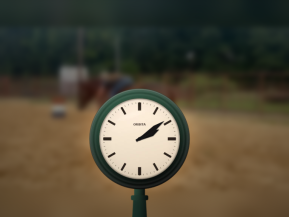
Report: **2:09**
